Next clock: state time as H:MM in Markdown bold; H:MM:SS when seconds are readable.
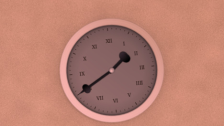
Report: **1:40**
